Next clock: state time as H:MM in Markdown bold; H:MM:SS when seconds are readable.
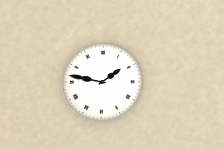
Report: **1:47**
